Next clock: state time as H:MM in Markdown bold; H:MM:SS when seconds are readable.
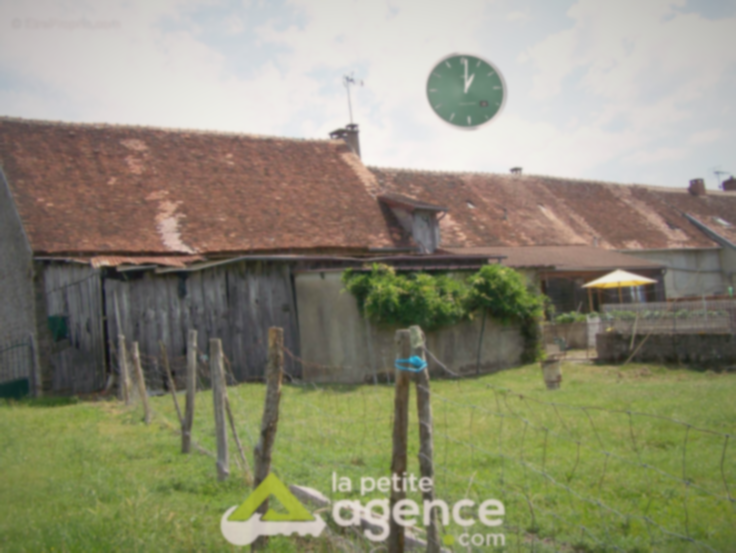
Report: **1:01**
